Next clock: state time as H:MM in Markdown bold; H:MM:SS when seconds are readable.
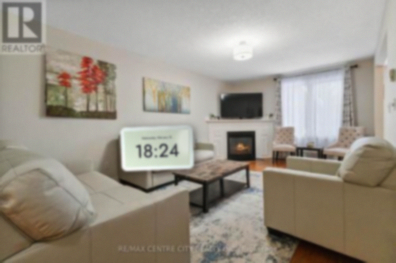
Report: **18:24**
